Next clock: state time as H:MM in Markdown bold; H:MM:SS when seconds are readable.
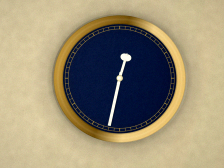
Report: **12:32**
